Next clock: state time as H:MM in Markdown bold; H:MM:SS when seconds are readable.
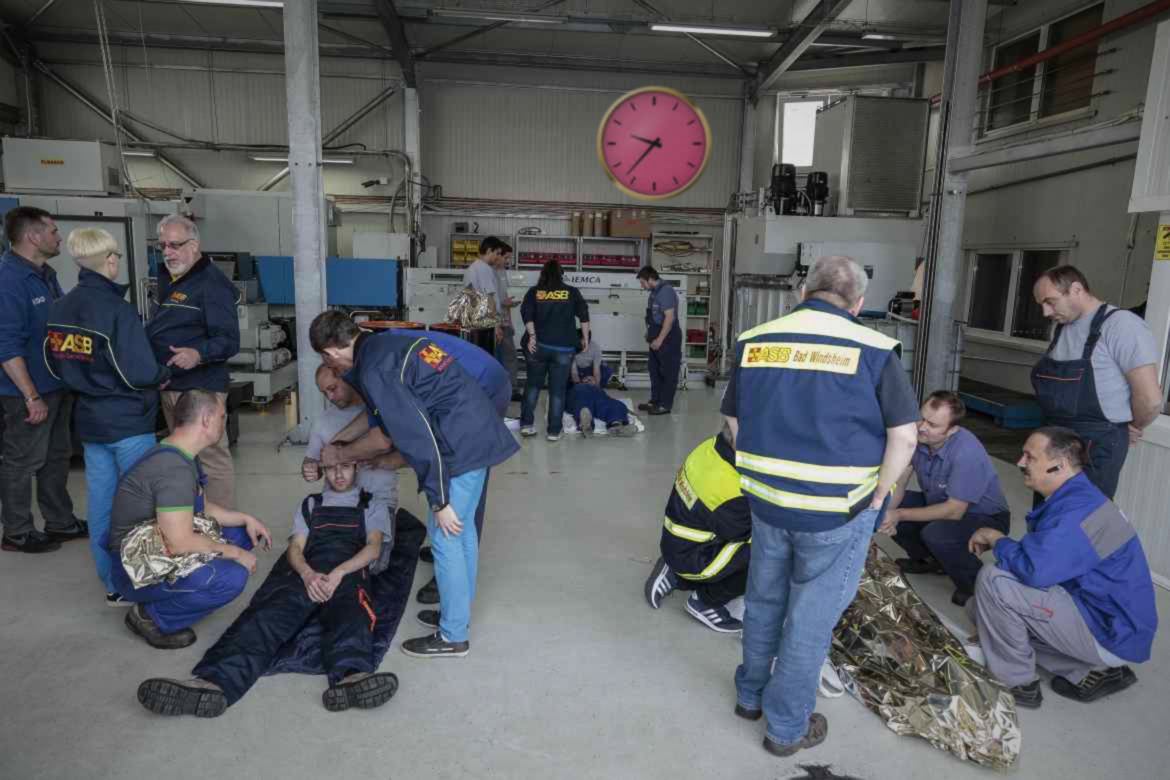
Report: **9:37**
